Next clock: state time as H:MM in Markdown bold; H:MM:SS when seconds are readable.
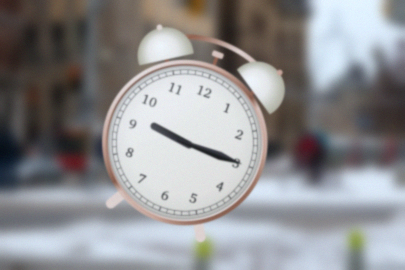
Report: **9:15**
